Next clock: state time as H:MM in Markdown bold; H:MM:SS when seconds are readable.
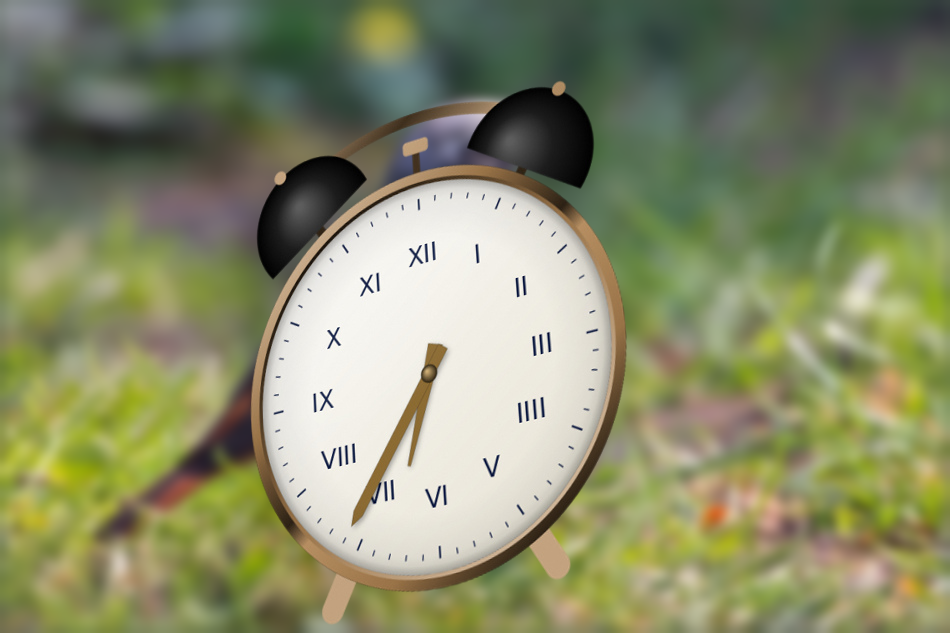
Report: **6:36**
